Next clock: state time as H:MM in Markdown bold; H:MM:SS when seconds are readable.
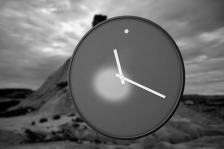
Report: **11:18**
